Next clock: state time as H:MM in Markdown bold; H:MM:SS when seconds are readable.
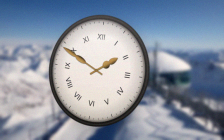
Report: **1:49**
